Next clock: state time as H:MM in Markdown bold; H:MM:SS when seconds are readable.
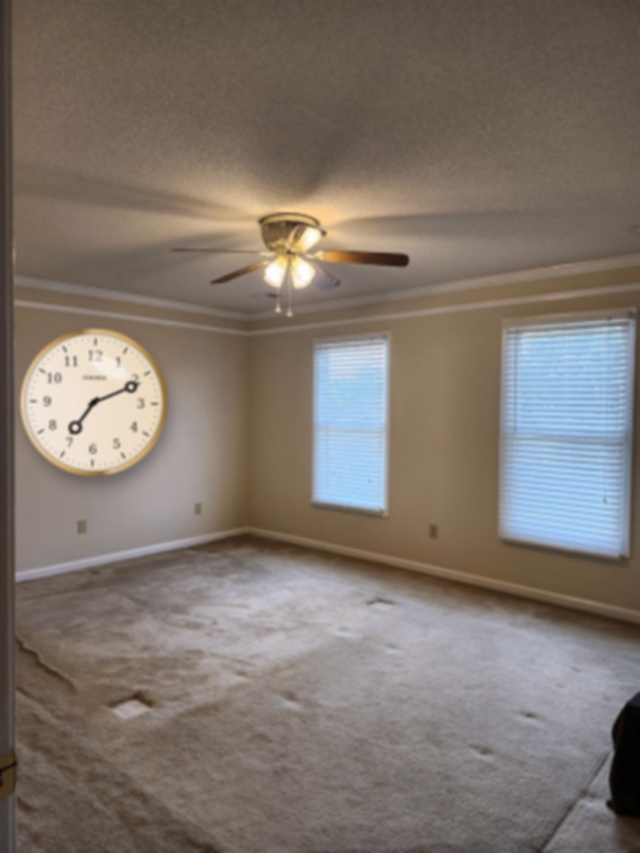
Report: **7:11**
